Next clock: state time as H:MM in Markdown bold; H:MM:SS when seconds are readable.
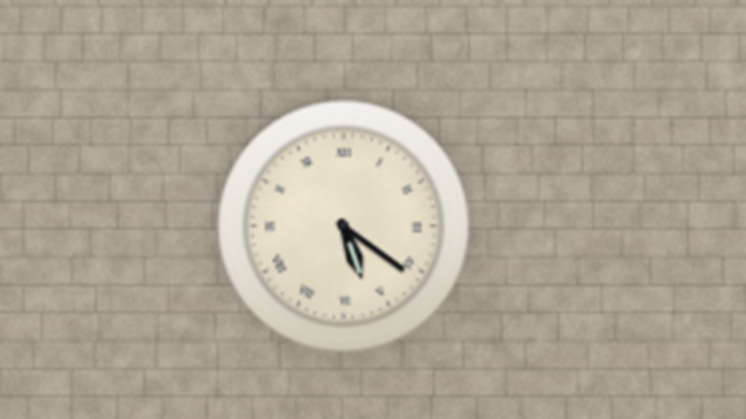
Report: **5:21**
